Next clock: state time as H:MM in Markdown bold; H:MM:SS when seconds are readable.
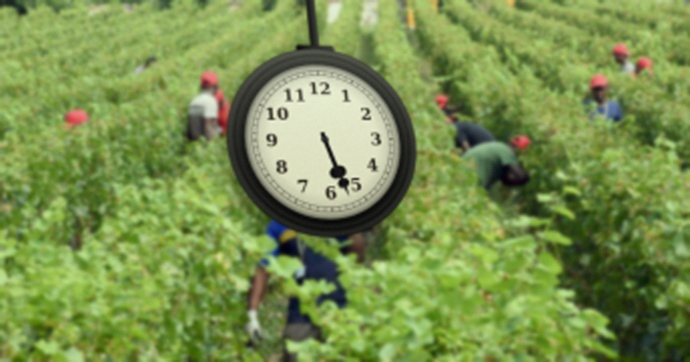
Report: **5:27**
